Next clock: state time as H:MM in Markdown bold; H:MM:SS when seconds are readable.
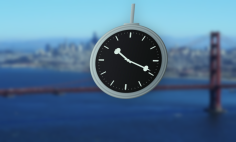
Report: **10:19**
